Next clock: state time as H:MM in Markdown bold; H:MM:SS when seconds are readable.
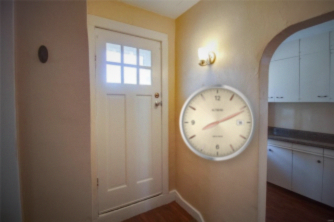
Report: **8:11**
